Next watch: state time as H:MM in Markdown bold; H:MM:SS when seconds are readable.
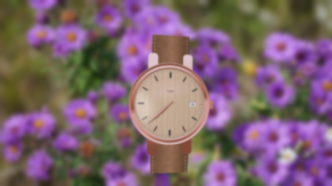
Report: **7:38**
